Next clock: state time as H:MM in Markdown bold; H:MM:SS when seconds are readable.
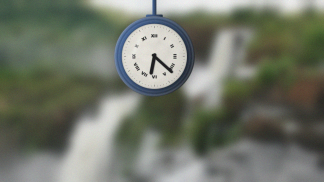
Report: **6:22**
